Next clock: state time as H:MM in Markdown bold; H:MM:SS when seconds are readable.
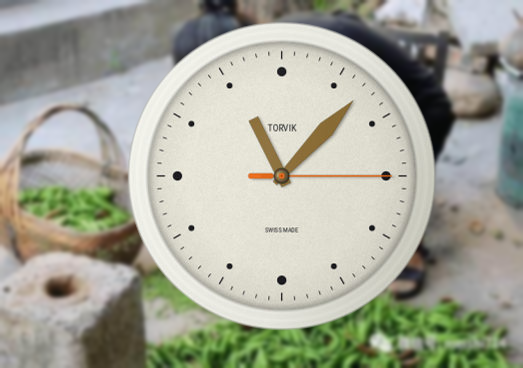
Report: **11:07:15**
